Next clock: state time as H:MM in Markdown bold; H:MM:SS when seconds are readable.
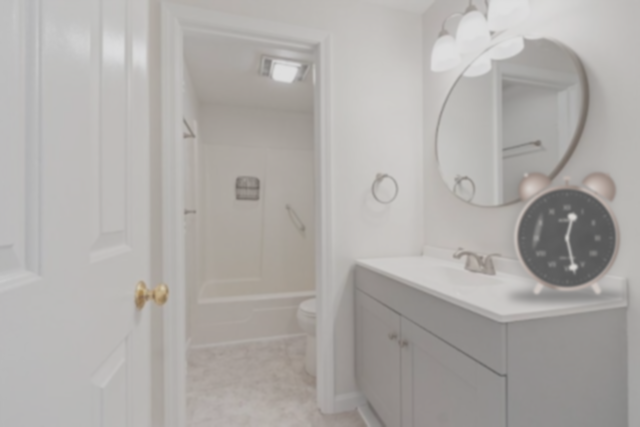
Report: **12:28**
